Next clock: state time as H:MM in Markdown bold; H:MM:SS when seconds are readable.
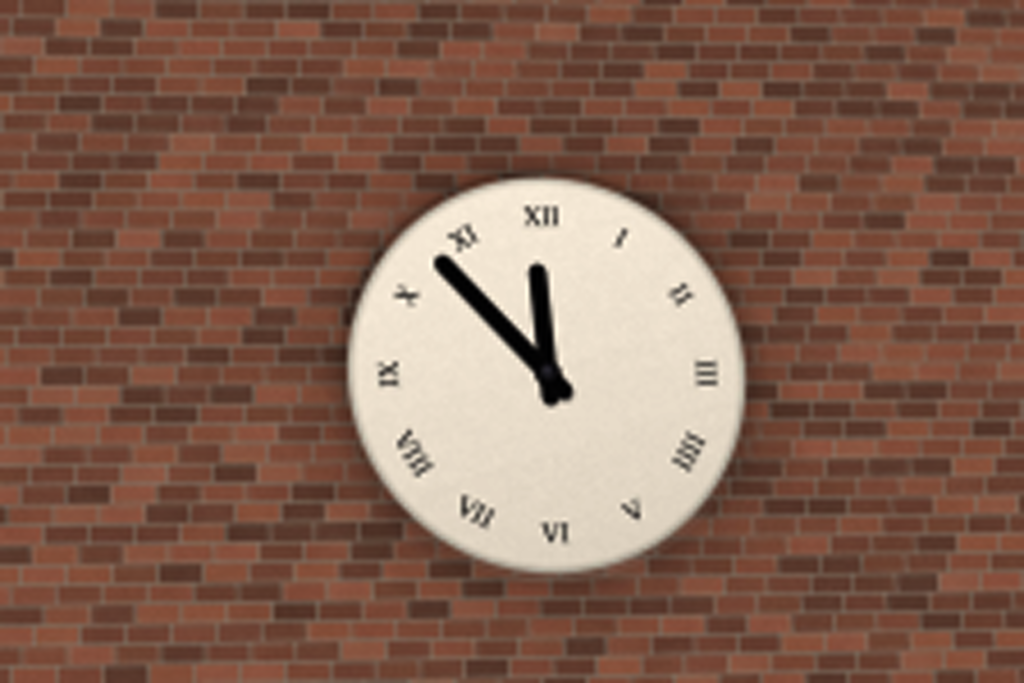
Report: **11:53**
